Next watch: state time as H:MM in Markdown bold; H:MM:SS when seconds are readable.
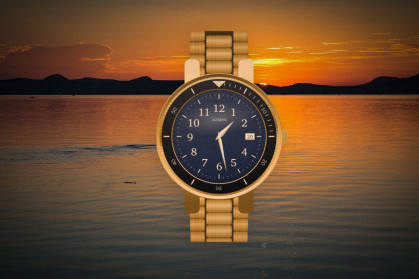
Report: **1:28**
